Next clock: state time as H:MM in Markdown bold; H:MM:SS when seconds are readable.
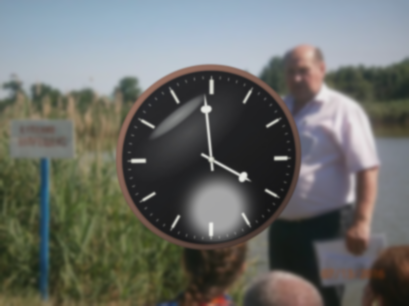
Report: **3:59**
